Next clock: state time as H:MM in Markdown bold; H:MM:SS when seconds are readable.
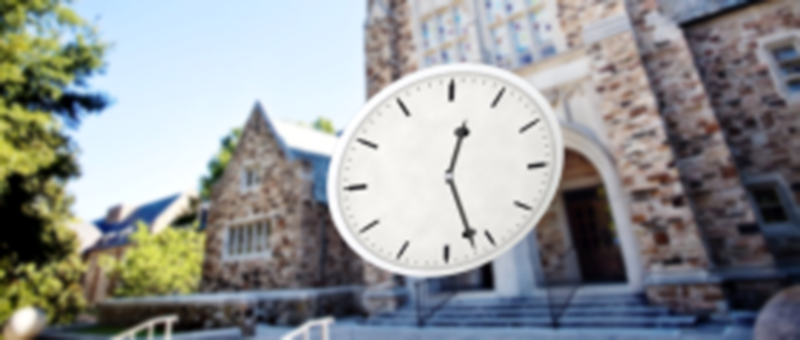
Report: **12:27**
